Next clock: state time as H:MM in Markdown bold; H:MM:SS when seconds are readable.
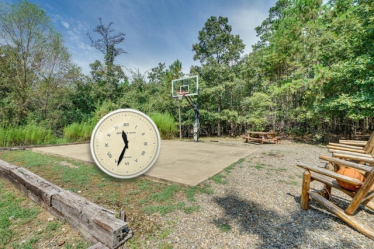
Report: **11:34**
